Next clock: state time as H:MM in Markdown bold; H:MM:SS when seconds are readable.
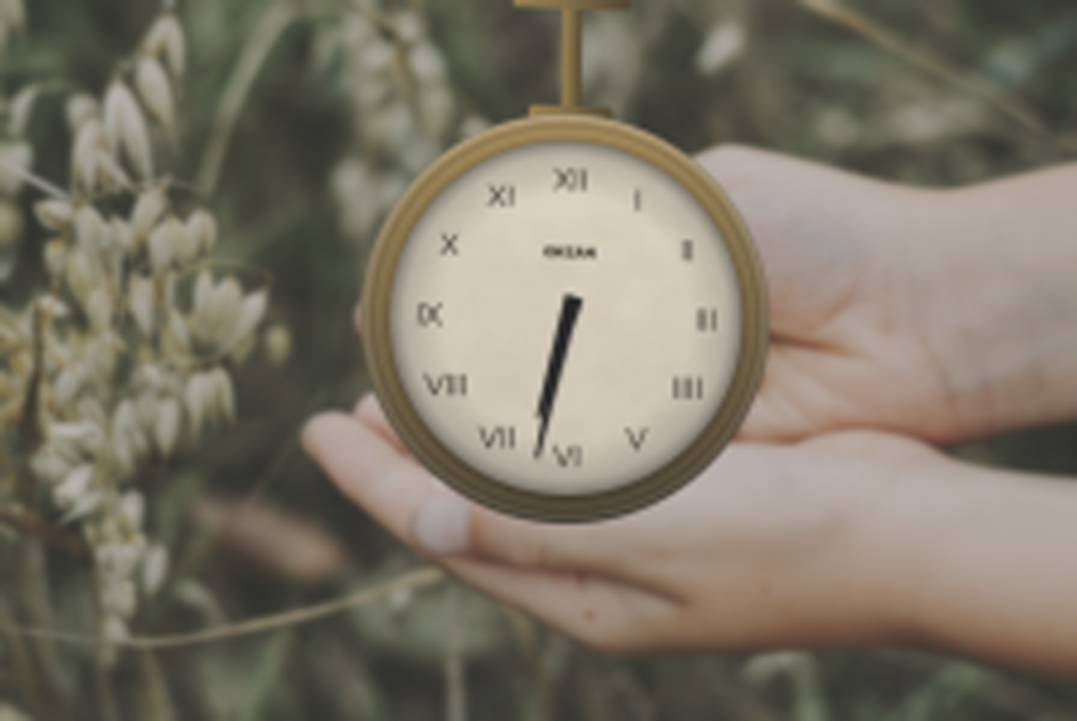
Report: **6:32**
